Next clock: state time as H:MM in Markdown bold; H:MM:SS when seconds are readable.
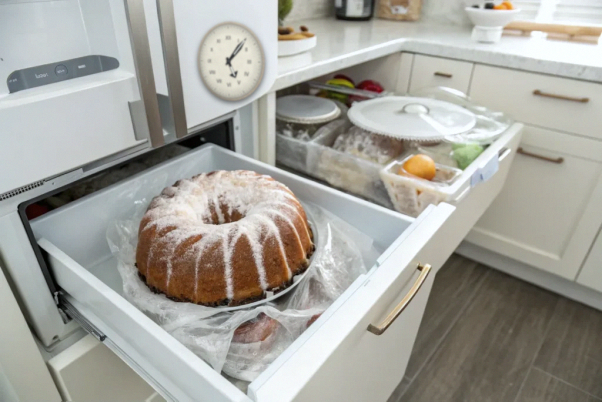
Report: **5:07**
